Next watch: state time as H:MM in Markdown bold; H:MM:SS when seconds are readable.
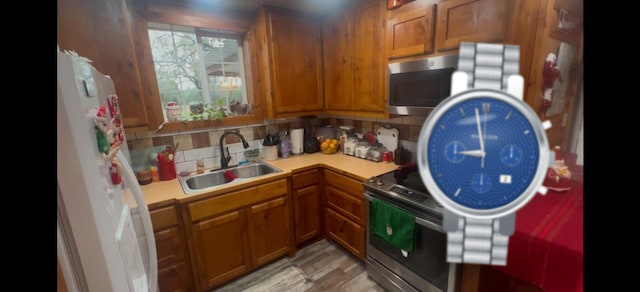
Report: **8:58**
